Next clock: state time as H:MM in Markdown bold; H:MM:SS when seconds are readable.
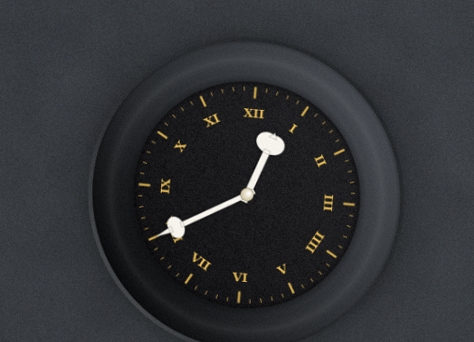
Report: **12:40**
